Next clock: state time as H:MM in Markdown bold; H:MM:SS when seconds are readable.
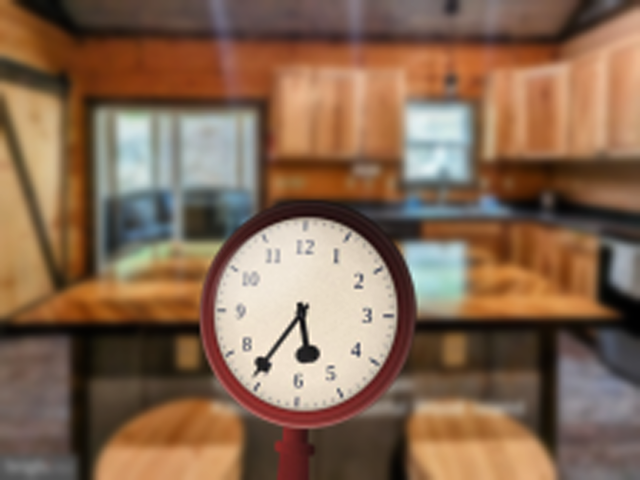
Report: **5:36**
